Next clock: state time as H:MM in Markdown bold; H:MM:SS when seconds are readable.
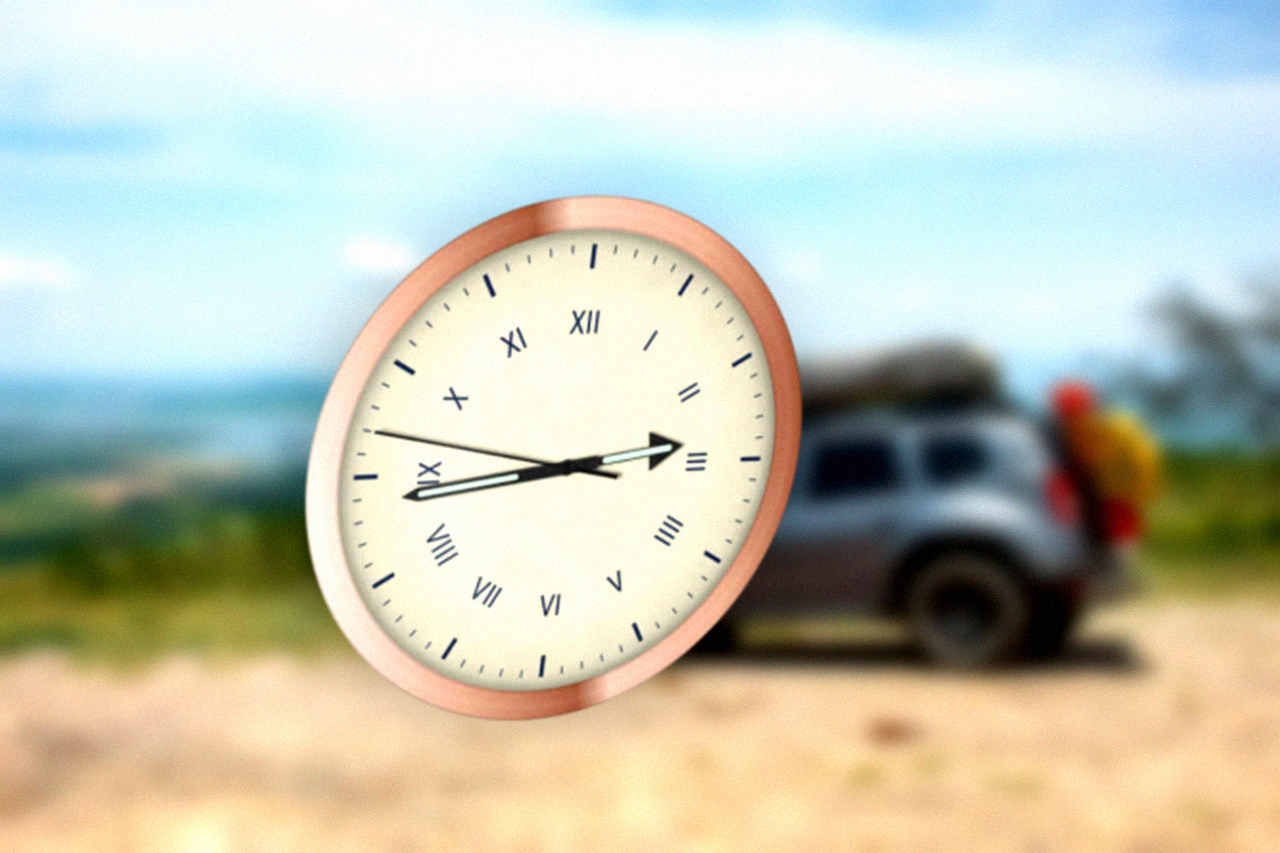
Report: **2:43:47**
